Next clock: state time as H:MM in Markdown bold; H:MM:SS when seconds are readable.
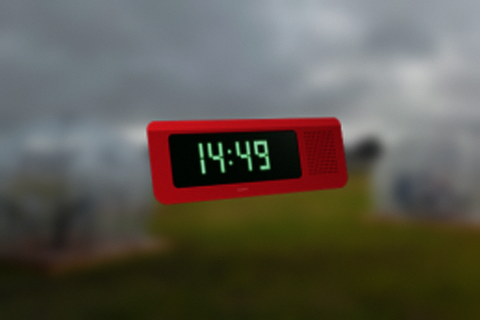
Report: **14:49**
